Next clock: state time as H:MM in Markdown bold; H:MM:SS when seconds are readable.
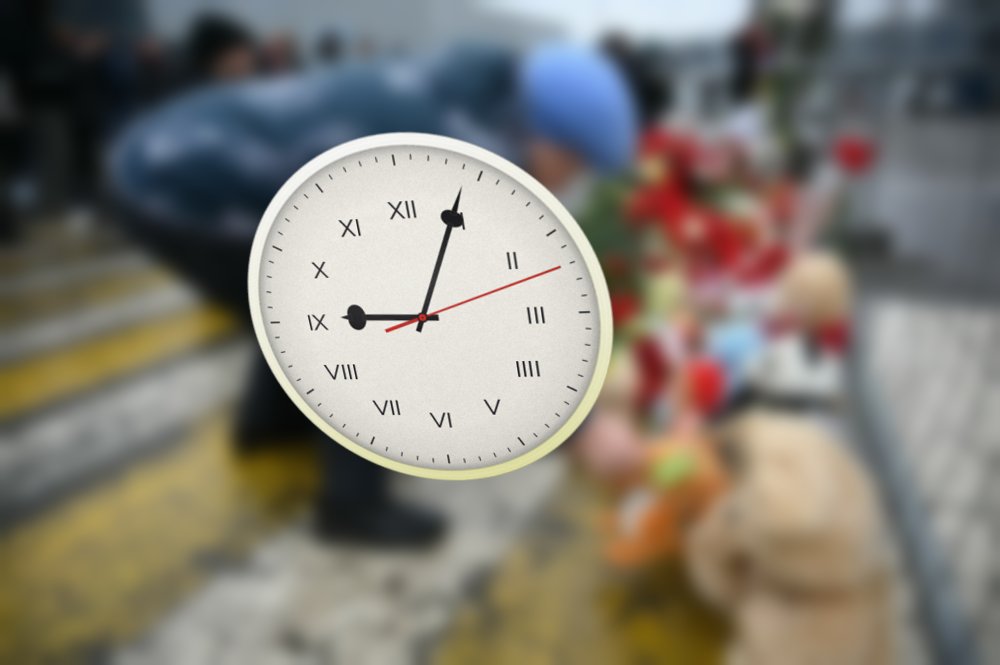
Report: **9:04:12**
